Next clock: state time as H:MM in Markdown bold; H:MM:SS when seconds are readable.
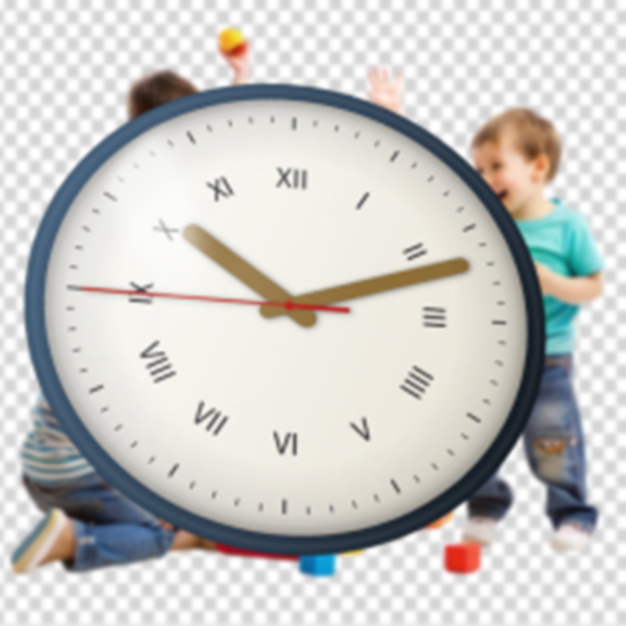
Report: **10:11:45**
